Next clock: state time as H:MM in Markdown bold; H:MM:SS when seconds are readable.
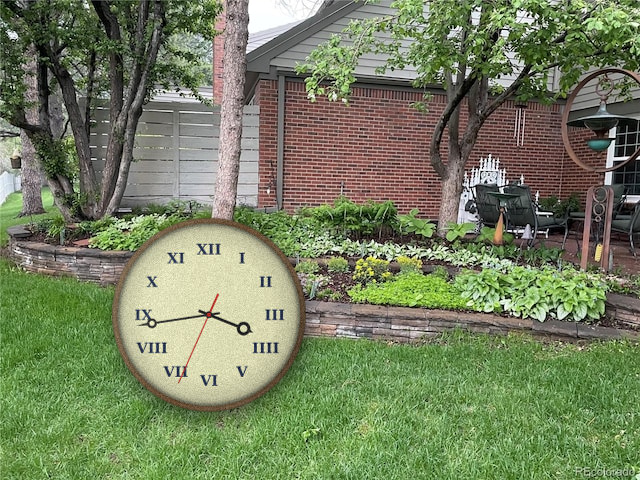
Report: **3:43:34**
